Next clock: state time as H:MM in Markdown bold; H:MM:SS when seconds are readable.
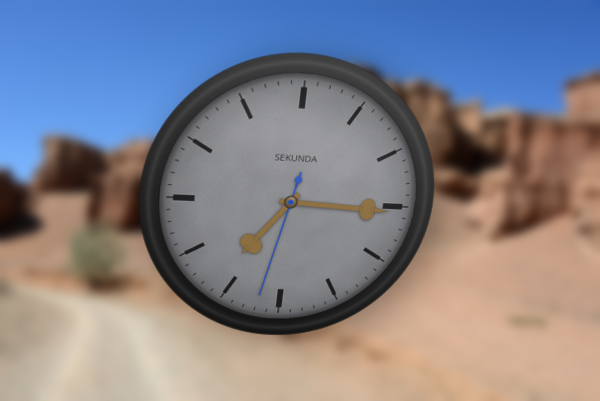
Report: **7:15:32**
